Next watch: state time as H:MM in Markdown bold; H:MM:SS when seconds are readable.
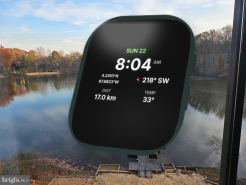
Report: **8:04**
